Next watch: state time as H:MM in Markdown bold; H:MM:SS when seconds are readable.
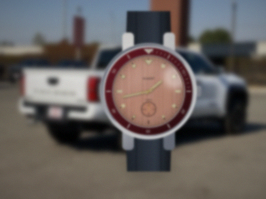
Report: **1:43**
